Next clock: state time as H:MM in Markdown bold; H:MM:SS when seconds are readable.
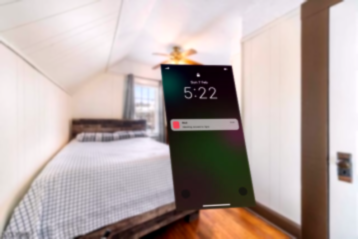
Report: **5:22**
